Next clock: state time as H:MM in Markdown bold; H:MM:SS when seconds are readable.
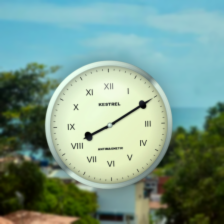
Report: **8:10**
